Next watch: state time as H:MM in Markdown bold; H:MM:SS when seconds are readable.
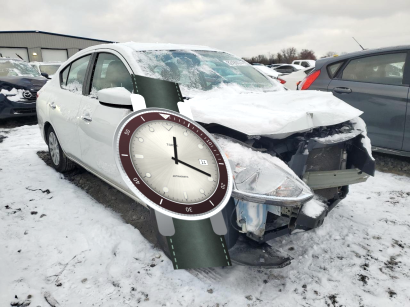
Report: **12:19**
